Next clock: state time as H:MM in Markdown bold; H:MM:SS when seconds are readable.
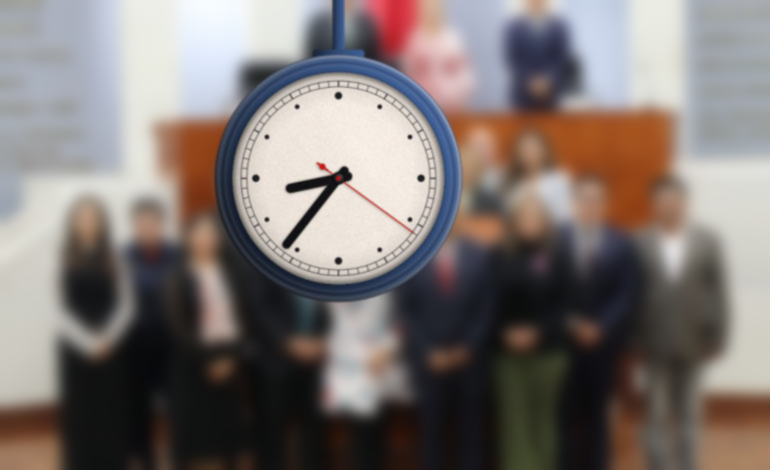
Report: **8:36:21**
